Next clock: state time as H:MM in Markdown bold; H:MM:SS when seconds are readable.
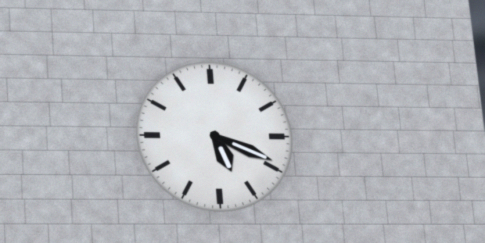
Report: **5:19**
